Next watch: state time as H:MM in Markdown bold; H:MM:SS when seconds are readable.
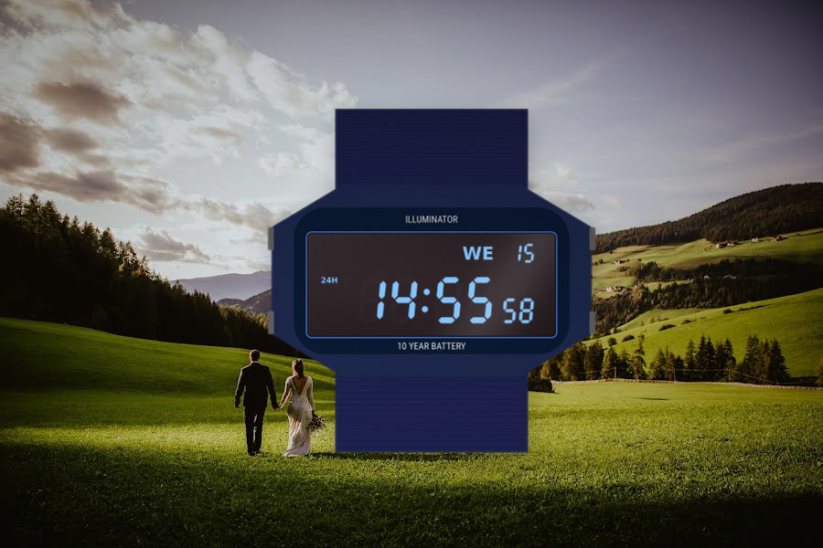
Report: **14:55:58**
